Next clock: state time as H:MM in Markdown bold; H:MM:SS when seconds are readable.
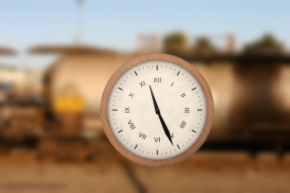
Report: **11:26**
